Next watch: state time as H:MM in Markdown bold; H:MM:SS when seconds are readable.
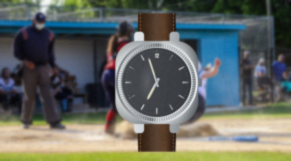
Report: **6:57**
